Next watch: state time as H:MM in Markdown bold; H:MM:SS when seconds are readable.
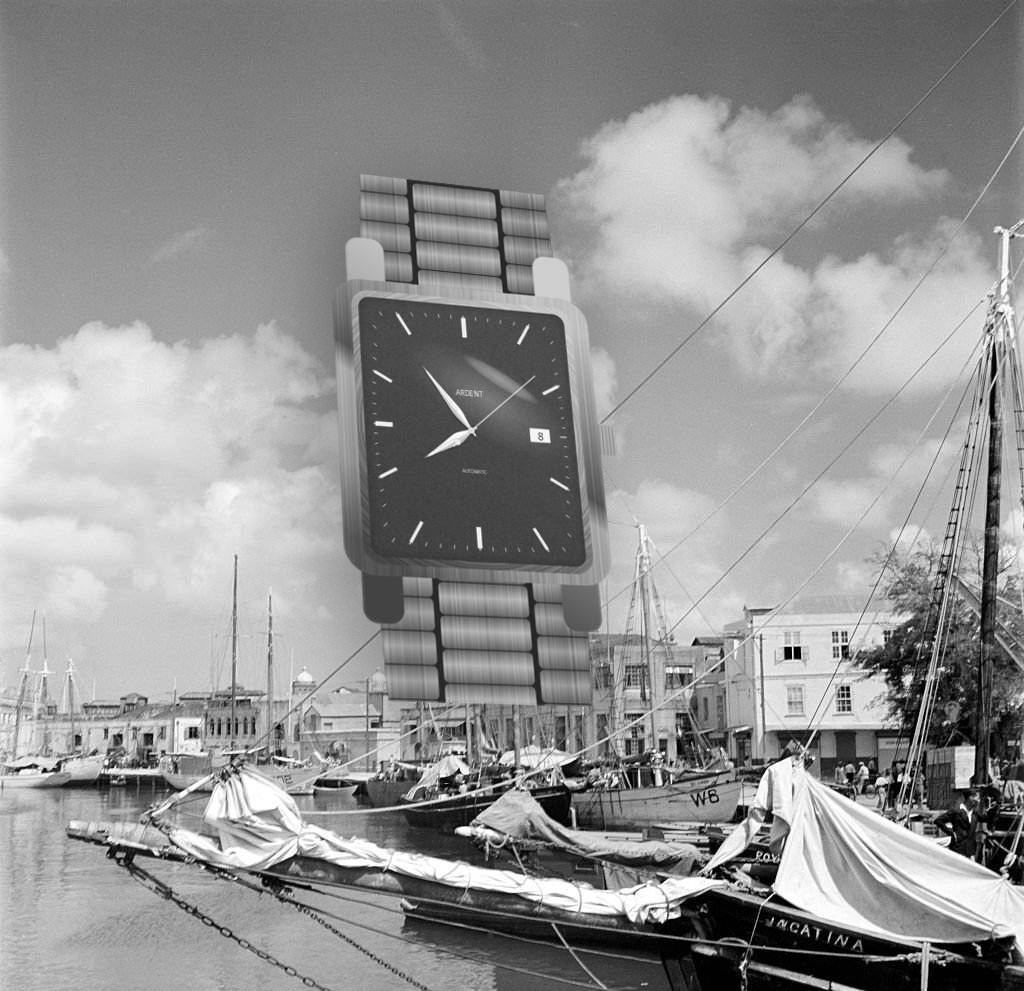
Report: **7:54:08**
